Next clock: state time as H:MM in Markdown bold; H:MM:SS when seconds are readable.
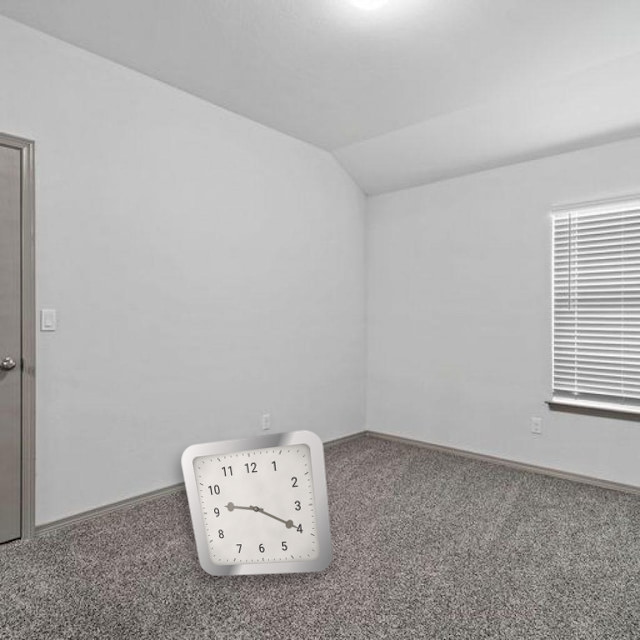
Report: **9:20**
